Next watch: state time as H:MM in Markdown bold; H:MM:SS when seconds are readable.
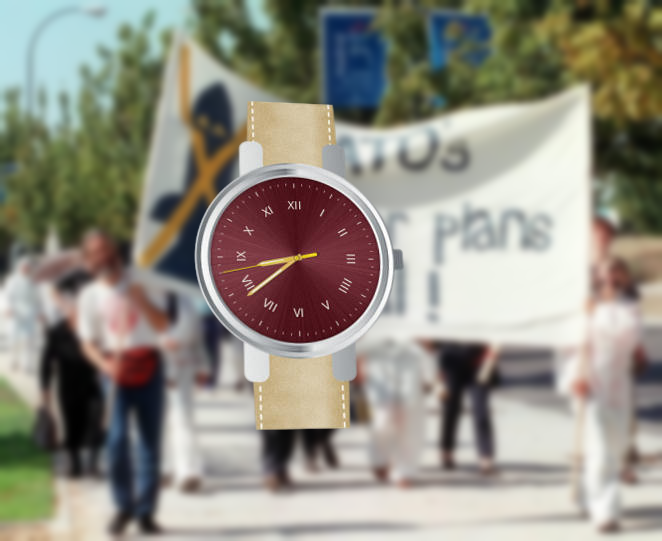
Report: **8:38:43**
